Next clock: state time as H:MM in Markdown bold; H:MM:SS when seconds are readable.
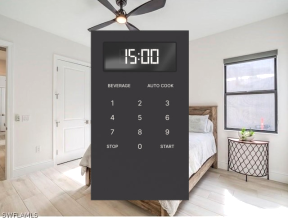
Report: **15:00**
